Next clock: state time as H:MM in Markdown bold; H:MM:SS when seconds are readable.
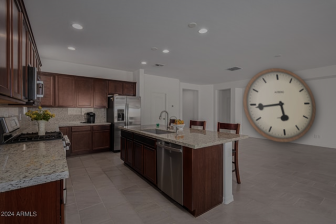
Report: **5:44**
